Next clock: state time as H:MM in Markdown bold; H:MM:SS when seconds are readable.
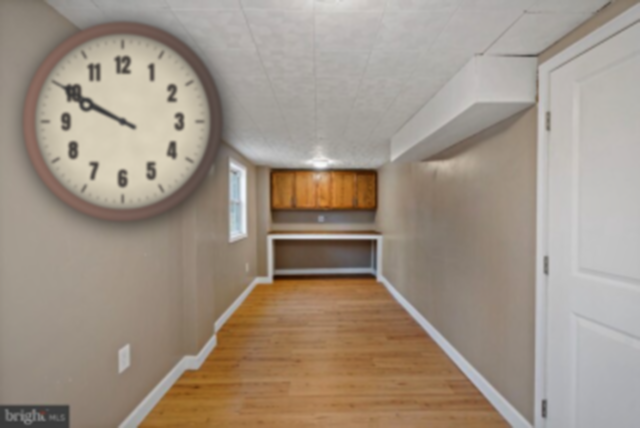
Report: **9:50**
